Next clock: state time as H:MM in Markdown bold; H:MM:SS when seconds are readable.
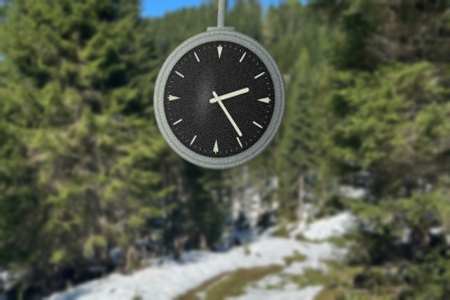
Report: **2:24**
